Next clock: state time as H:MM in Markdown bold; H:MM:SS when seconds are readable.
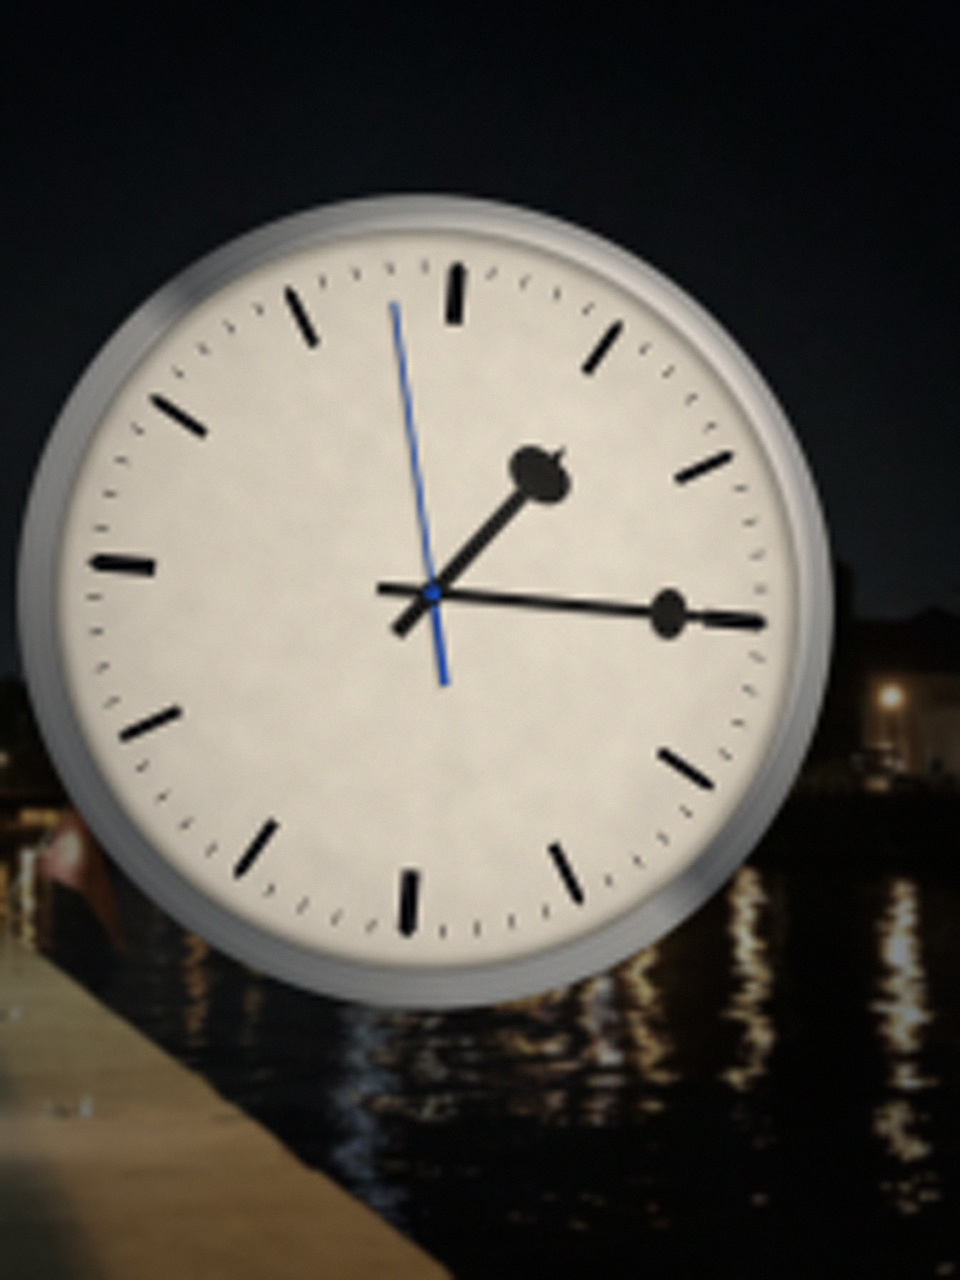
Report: **1:14:58**
